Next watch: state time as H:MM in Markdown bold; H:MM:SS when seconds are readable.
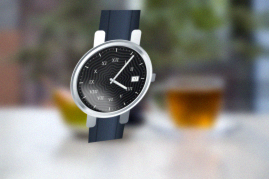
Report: **4:06**
